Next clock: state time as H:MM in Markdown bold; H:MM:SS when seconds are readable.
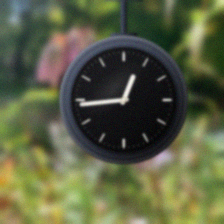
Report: **12:44**
